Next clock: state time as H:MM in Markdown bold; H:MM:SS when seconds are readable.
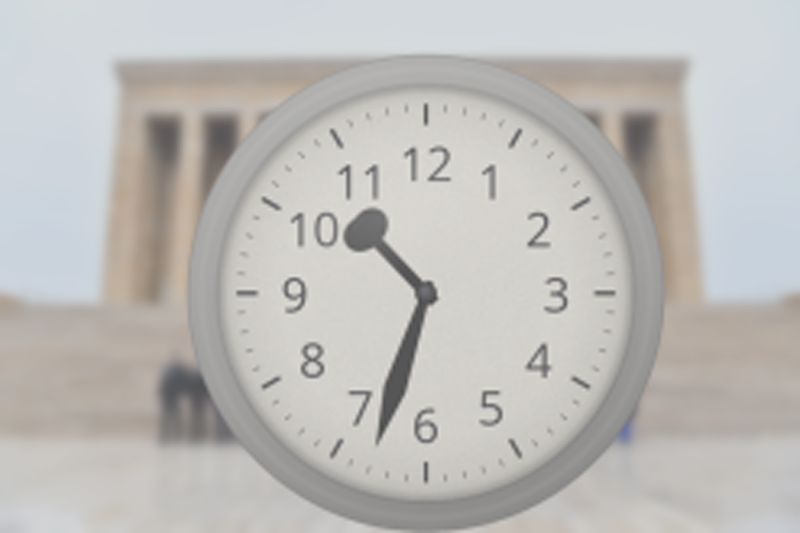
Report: **10:33**
